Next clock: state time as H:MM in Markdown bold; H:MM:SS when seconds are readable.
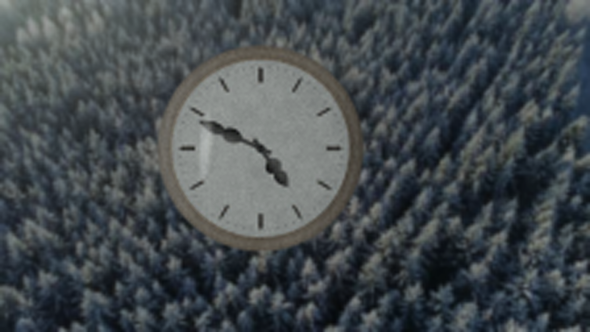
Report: **4:49**
